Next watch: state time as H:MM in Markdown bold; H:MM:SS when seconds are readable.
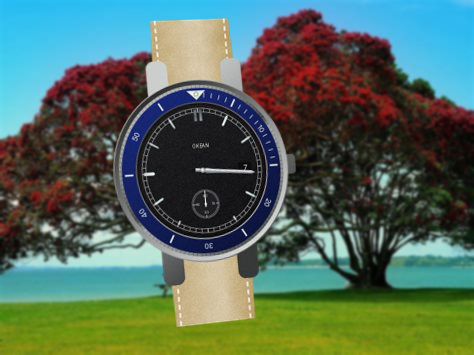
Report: **3:16**
